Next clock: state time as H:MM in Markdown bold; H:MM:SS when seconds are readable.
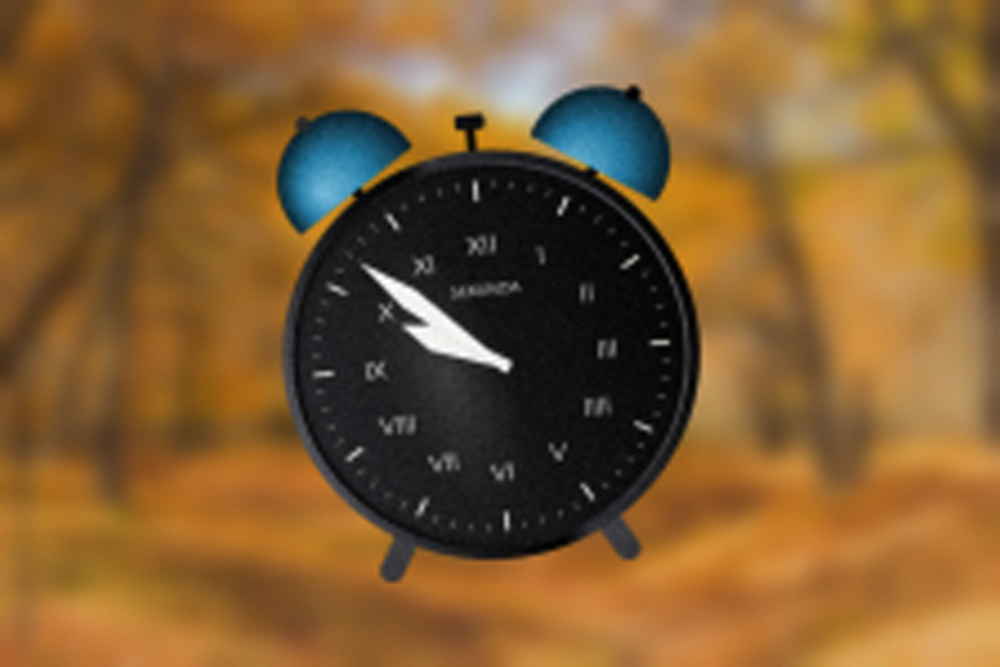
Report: **9:52**
